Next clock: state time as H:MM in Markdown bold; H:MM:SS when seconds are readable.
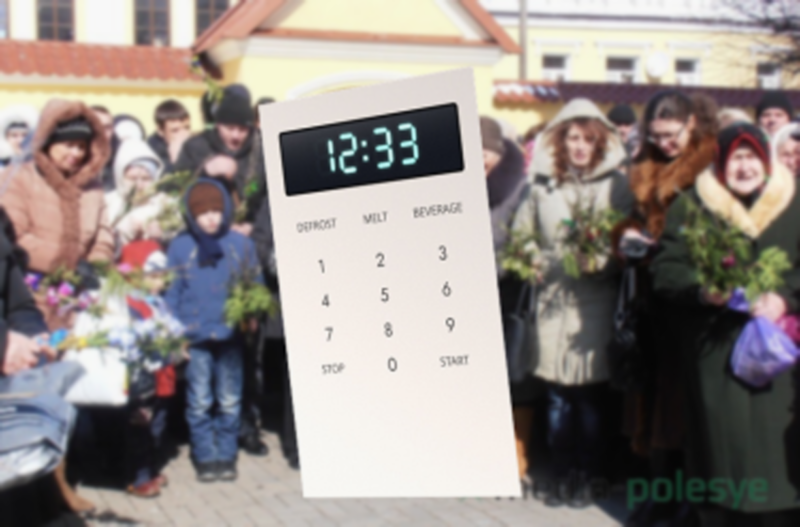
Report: **12:33**
